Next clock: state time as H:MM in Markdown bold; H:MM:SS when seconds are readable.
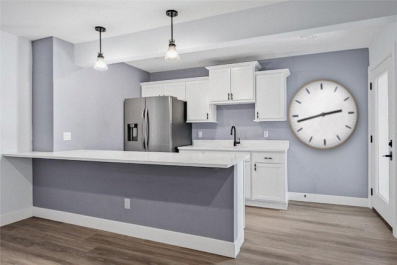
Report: **2:43**
